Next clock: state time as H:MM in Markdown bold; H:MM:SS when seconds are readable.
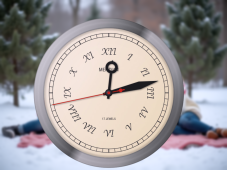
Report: **12:12:43**
